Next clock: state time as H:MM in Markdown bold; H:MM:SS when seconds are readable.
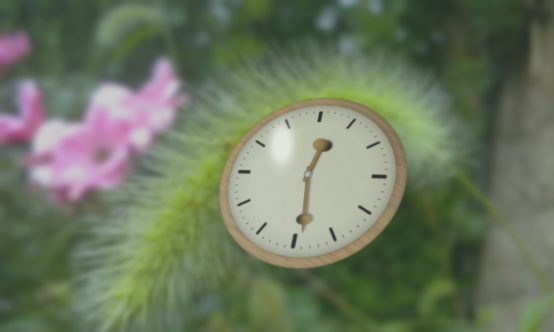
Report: **12:29**
